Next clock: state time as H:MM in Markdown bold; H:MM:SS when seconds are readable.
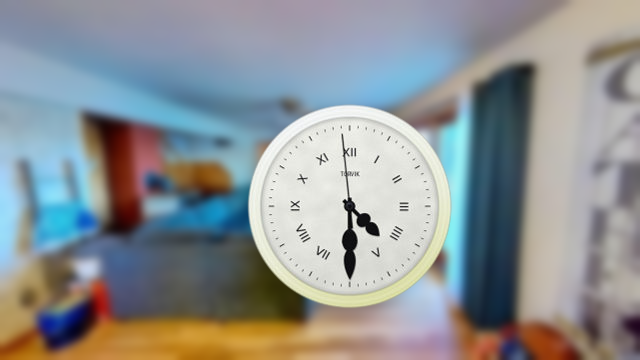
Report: **4:29:59**
